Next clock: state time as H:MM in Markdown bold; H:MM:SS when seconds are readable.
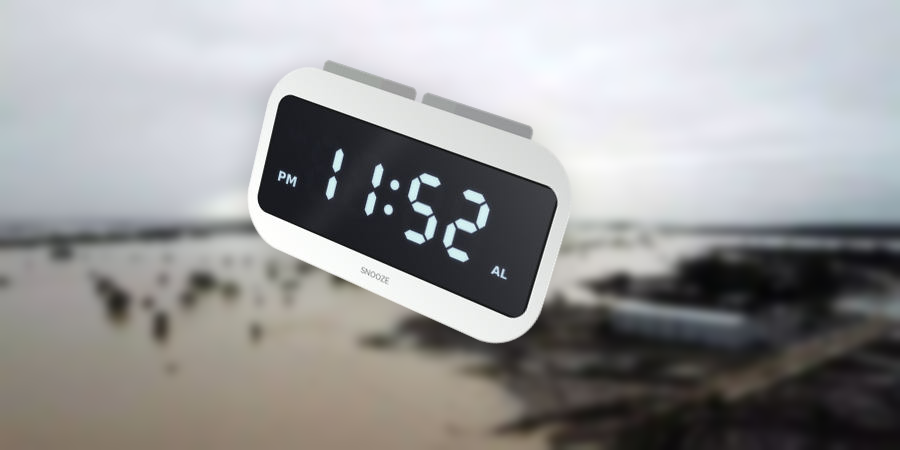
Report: **11:52**
